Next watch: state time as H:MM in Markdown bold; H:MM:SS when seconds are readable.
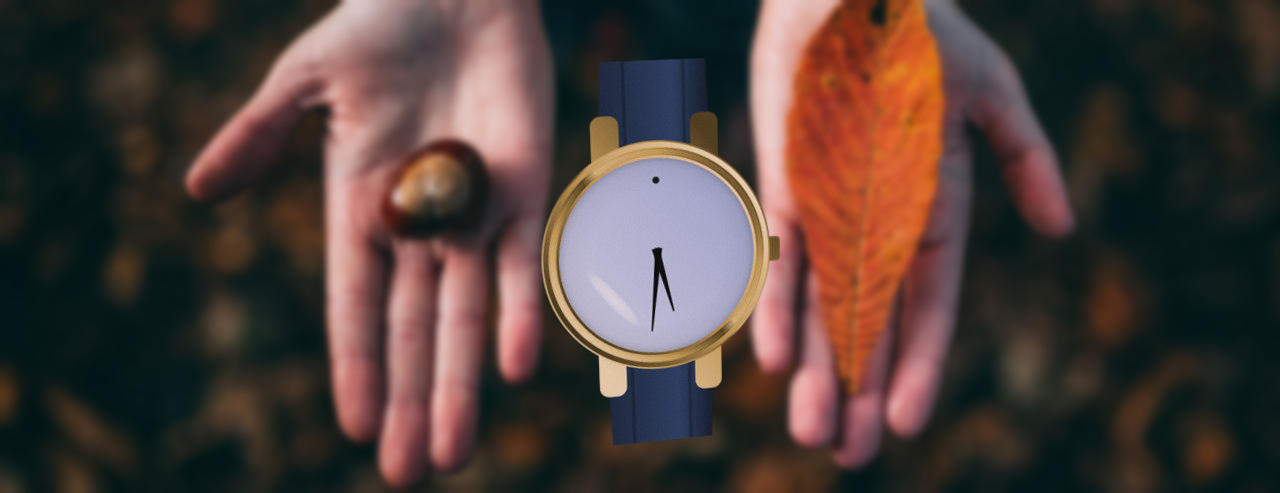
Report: **5:31**
